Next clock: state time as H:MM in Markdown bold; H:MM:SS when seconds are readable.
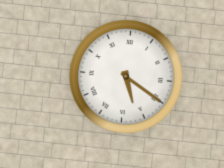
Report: **5:20**
